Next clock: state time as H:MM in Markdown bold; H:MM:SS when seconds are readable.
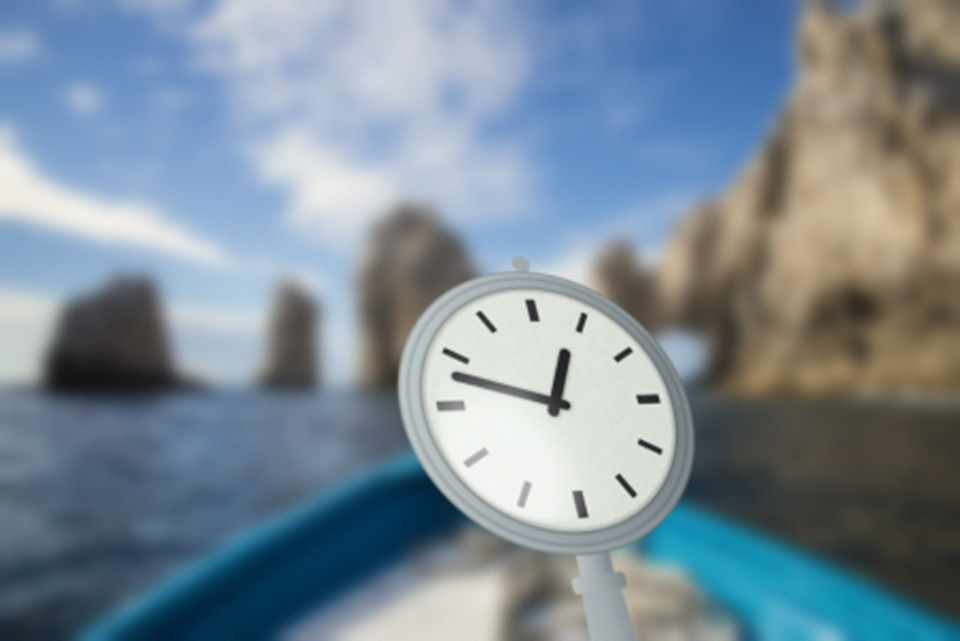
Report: **12:48**
